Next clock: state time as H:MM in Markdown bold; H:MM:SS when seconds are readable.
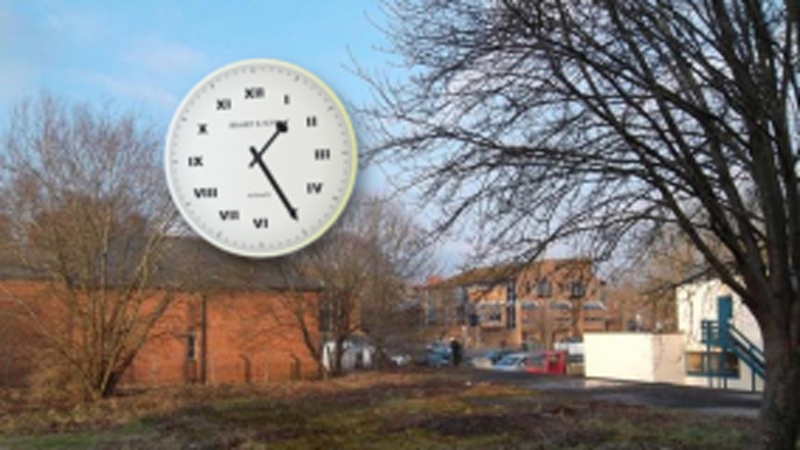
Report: **1:25**
